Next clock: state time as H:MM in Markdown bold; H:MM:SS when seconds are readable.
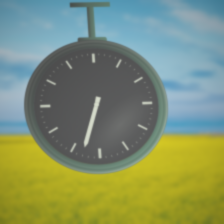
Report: **6:33**
